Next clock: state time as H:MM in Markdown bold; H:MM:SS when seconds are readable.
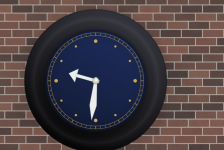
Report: **9:31**
